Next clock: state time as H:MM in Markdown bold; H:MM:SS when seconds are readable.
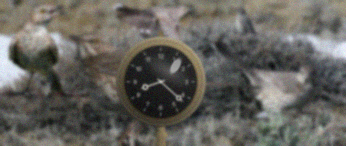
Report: **8:22**
